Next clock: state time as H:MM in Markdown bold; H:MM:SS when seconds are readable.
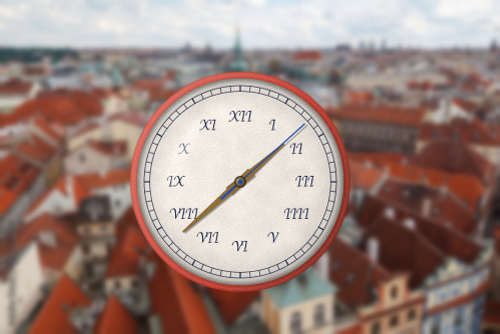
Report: **1:38:08**
